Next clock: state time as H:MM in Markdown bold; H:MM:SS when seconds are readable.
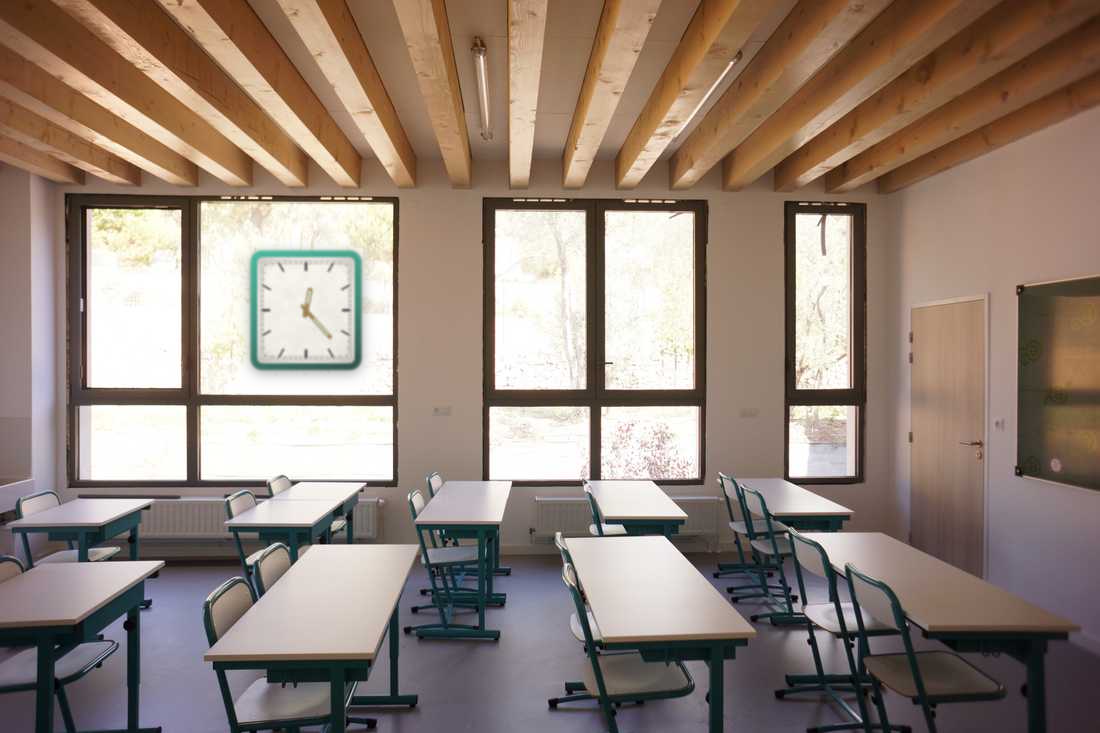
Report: **12:23**
